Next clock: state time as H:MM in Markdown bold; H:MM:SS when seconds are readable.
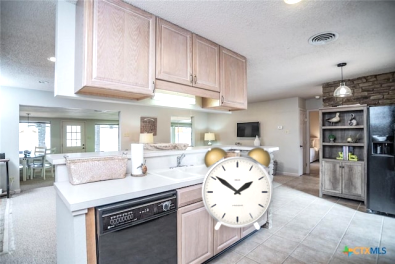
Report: **1:51**
